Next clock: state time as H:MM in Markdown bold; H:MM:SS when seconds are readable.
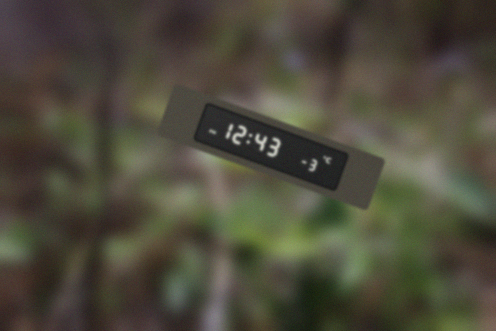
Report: **12:43**
